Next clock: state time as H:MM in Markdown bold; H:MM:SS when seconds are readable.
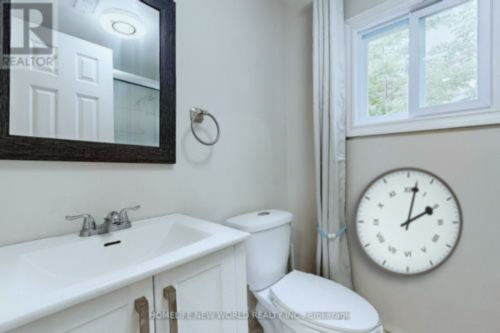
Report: **2:02**
